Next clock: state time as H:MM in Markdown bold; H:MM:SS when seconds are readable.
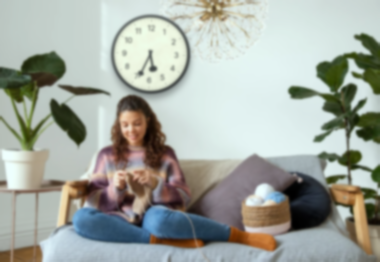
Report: **5:34**
